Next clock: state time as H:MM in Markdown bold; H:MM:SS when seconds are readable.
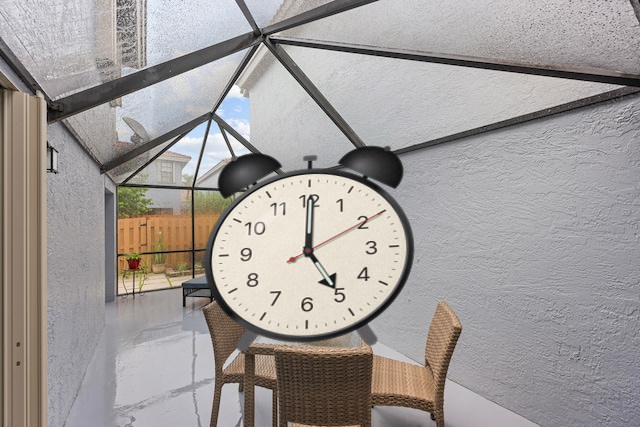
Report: **5:00:10**
